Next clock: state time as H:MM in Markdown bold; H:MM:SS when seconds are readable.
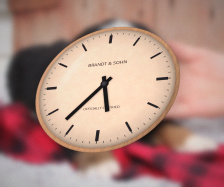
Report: **5:37**
